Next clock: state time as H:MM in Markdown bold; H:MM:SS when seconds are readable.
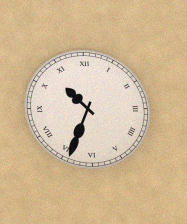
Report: **10:34**
